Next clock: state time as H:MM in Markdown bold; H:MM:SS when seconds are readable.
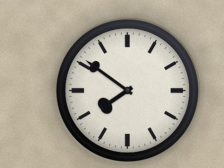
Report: **7:51**
